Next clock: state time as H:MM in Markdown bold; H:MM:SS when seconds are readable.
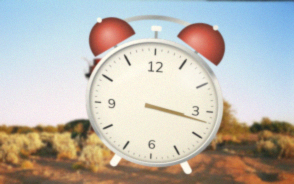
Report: **3:17**
